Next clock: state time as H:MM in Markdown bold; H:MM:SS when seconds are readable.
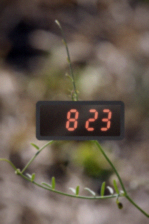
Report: **8:23**
